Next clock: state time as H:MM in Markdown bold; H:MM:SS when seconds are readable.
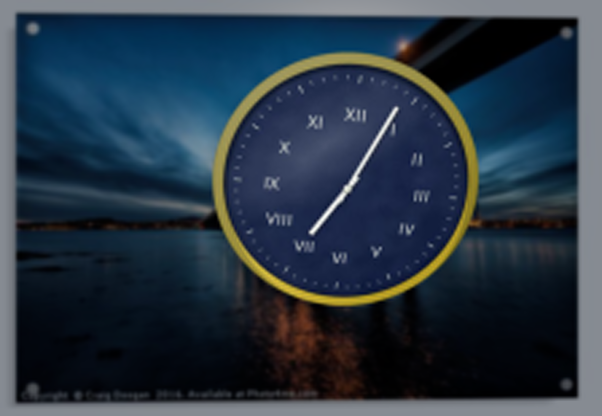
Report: **7:04**
